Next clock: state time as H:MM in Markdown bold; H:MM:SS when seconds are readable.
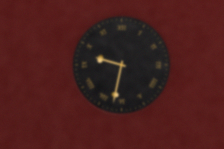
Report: **9:32**
